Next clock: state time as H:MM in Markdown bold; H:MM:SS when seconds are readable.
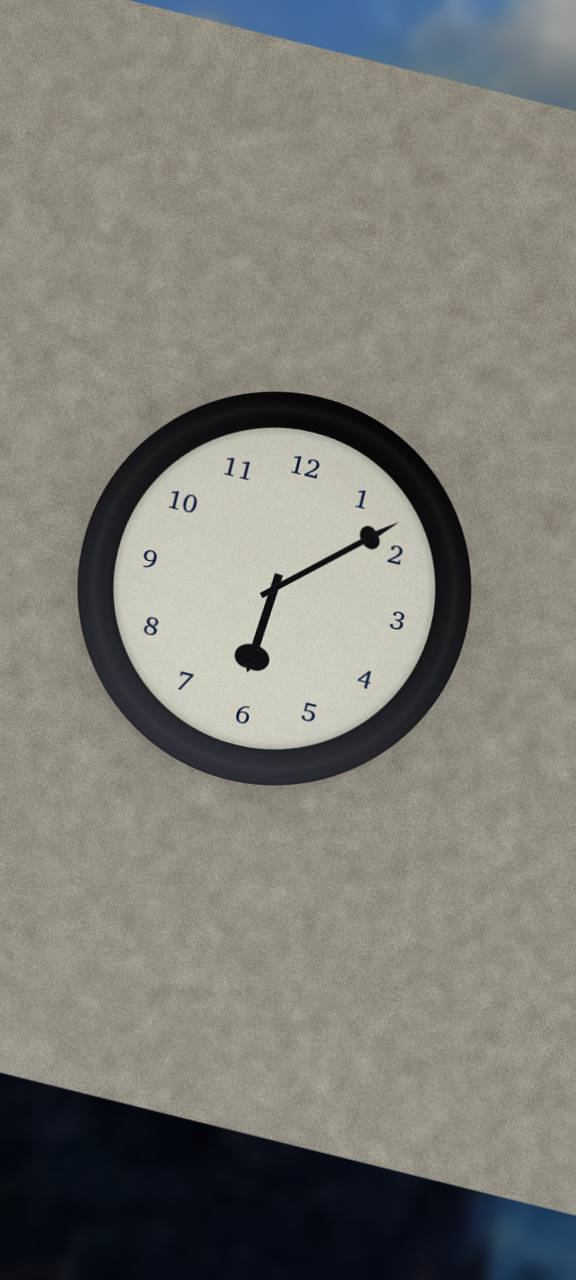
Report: **6:08**
